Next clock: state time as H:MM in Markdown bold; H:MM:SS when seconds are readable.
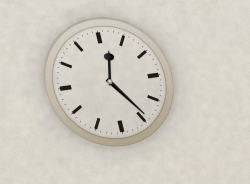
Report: **12:24**
